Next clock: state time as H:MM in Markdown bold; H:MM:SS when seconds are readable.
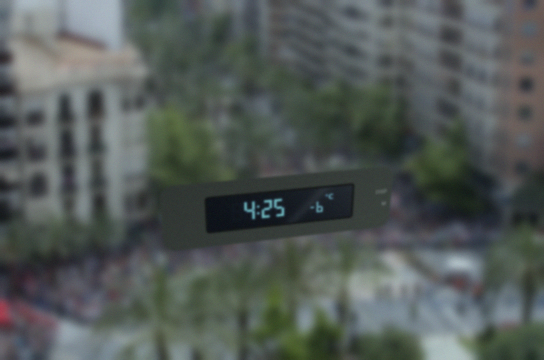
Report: **4:25**
